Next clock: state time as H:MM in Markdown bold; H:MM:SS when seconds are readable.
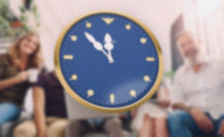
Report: **11:53**
